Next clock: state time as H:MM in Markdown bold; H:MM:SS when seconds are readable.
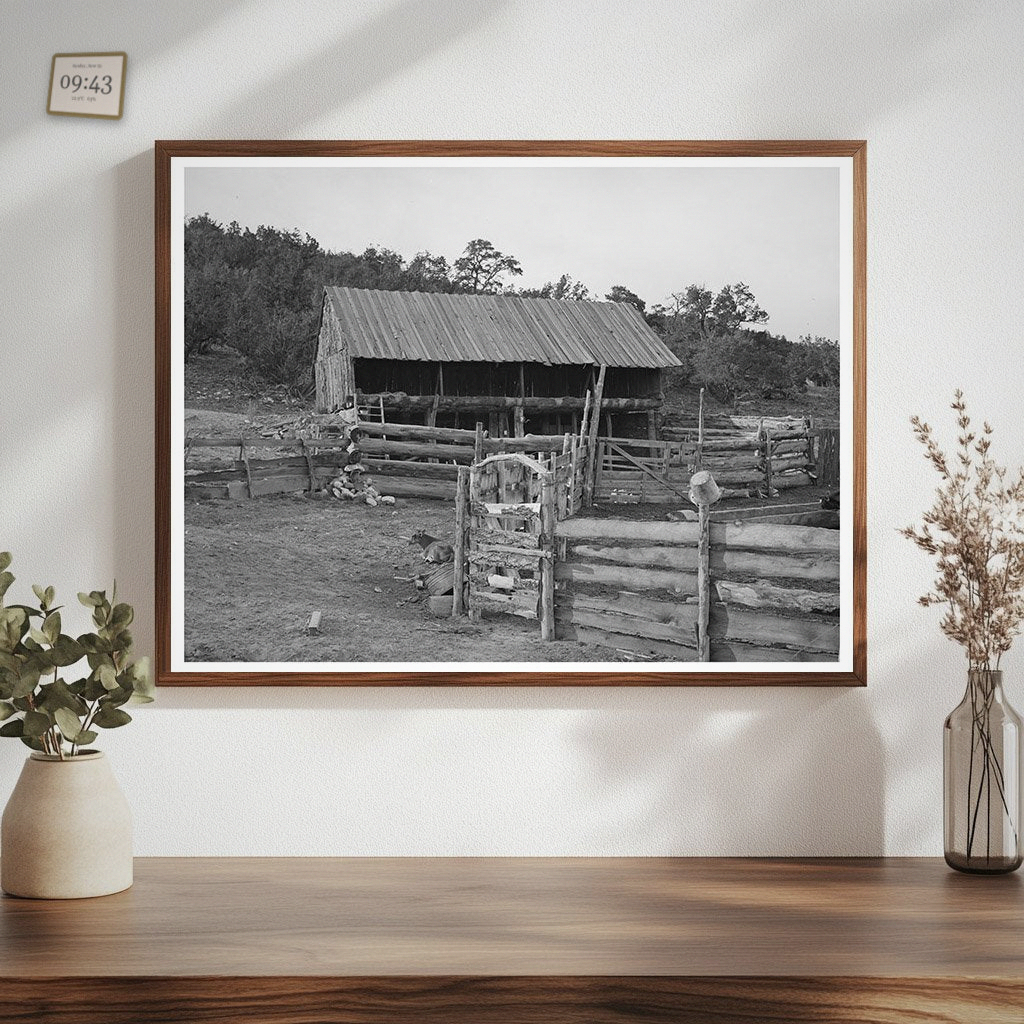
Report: **9:43**
